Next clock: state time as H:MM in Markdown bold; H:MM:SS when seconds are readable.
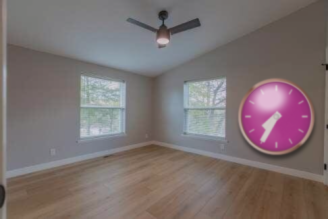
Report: **7:35**
